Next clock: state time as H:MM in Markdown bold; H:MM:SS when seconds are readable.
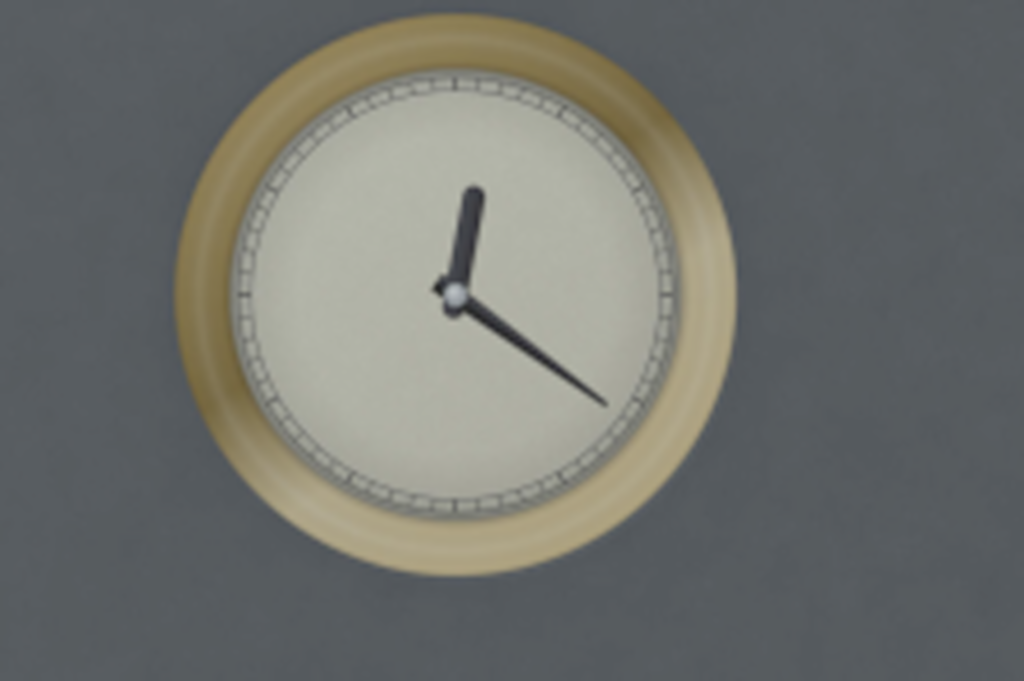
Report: **12:21**
